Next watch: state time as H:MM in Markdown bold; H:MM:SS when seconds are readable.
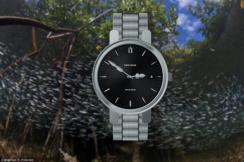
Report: **2:51**
